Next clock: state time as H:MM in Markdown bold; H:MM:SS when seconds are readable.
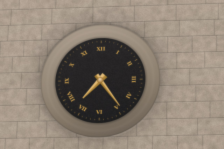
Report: **7:24**
